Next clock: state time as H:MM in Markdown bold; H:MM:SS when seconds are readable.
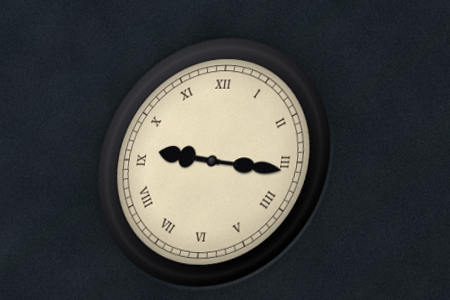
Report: **9:16**
